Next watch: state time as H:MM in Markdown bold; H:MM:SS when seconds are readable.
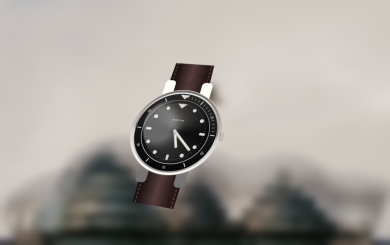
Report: **5:22**
